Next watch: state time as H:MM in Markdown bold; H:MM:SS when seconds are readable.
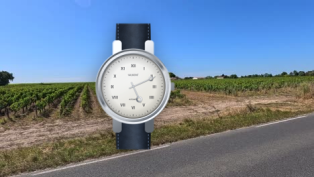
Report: **5:11**
